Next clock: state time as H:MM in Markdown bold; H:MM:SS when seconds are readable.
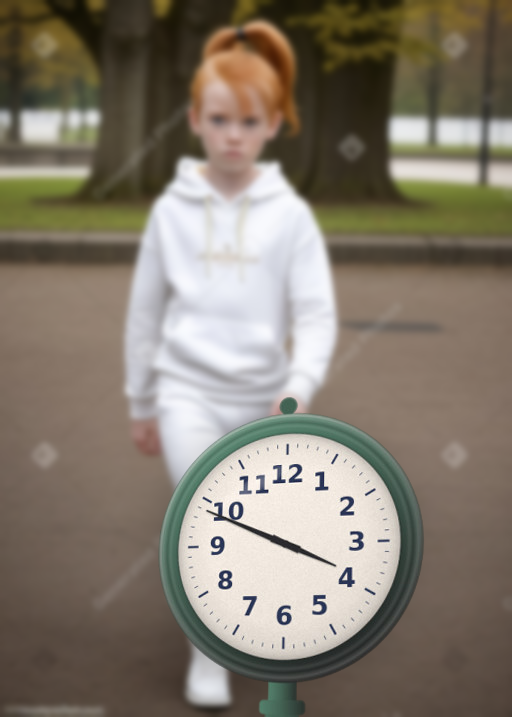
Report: **3:49**
